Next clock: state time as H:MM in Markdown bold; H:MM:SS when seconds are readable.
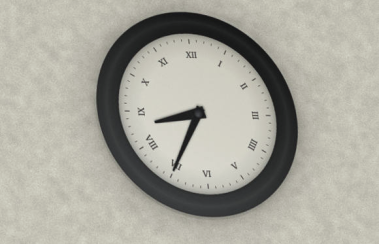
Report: **8:35**
